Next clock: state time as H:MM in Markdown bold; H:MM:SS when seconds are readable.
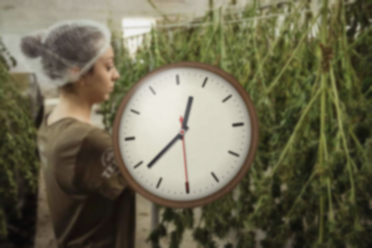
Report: **12:38:30**
